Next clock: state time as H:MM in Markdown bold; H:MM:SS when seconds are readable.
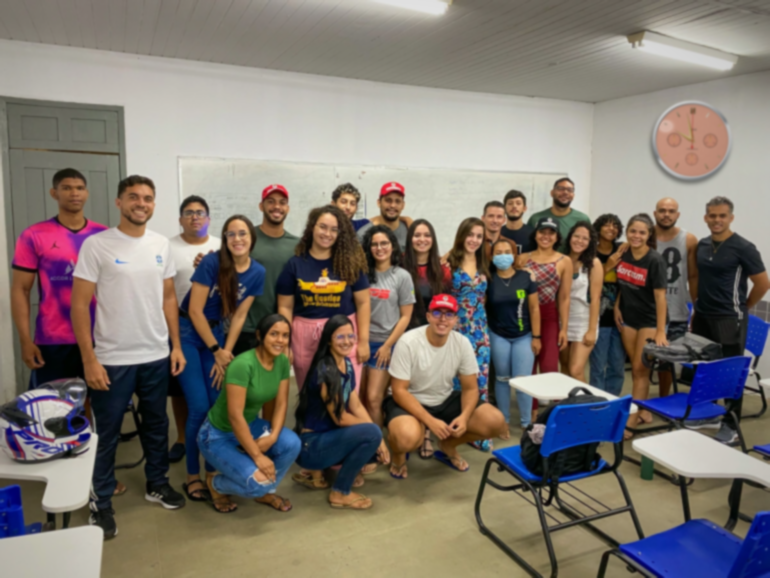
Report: **9:58**
